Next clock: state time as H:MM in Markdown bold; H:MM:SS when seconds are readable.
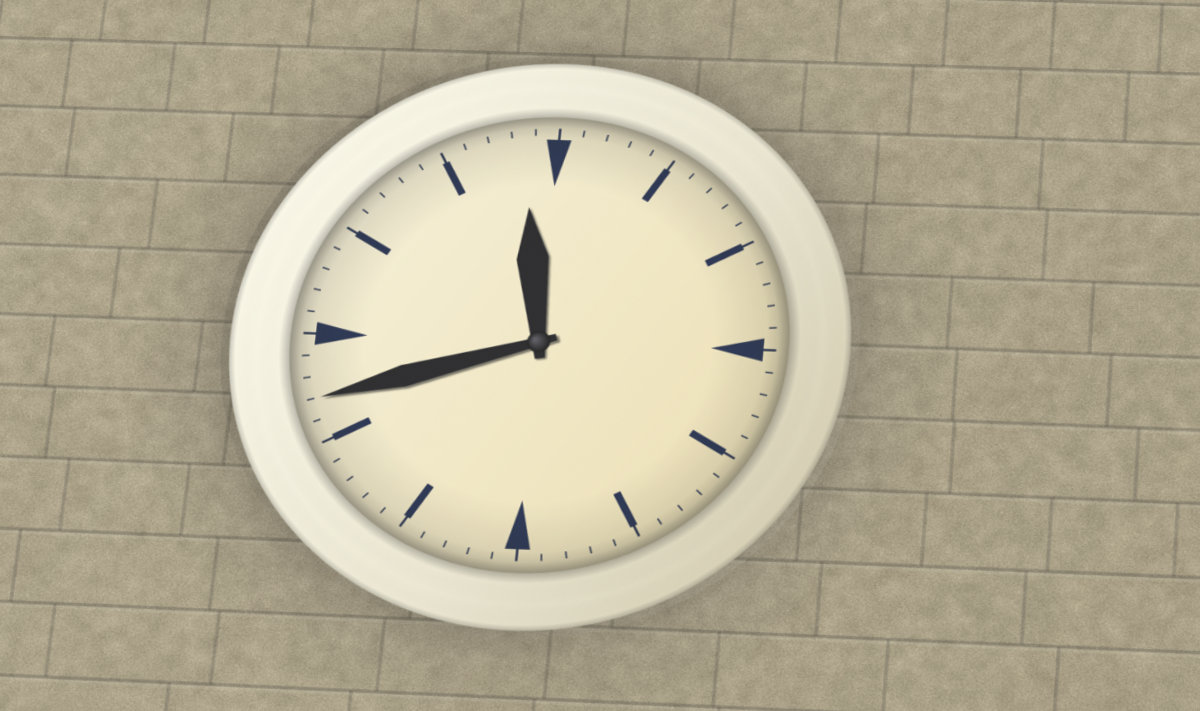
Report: **11:42**
